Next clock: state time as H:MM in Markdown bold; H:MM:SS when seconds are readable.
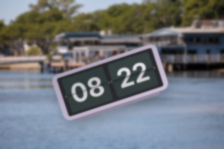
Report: **8:22**
